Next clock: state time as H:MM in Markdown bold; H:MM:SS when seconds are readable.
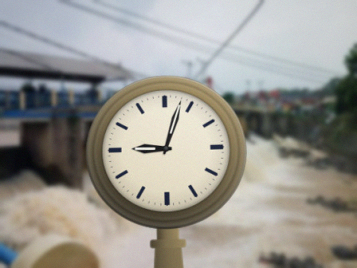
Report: **9:03**
